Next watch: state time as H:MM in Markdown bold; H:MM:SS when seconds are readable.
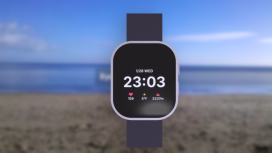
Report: **23:03**
